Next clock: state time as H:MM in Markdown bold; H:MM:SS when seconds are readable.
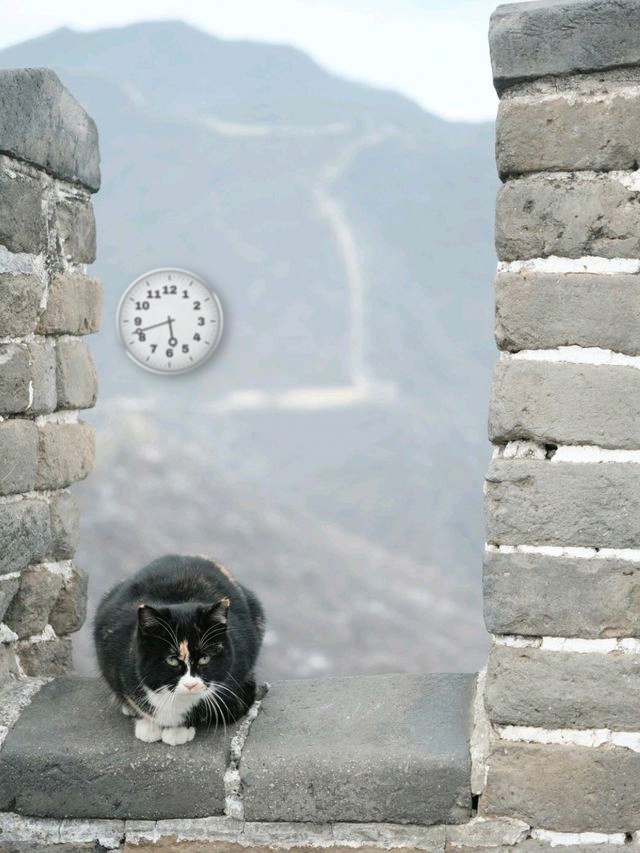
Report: **5:42**
